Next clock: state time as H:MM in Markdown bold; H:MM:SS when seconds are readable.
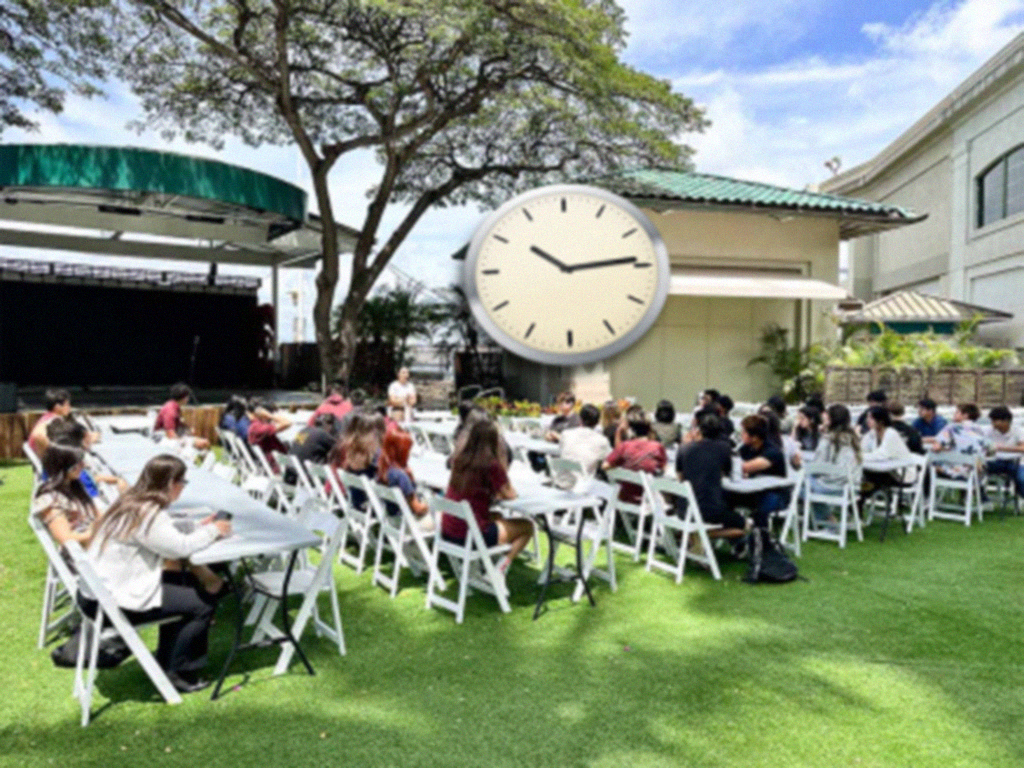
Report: **10:14**
